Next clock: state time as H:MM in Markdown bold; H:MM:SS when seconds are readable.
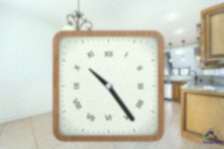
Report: **10:24**
